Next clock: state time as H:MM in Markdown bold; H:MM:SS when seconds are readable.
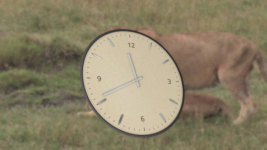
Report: **11:41**
